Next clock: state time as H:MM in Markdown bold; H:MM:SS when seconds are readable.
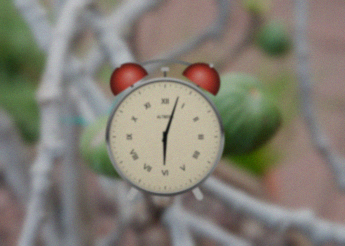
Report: **6:03**
